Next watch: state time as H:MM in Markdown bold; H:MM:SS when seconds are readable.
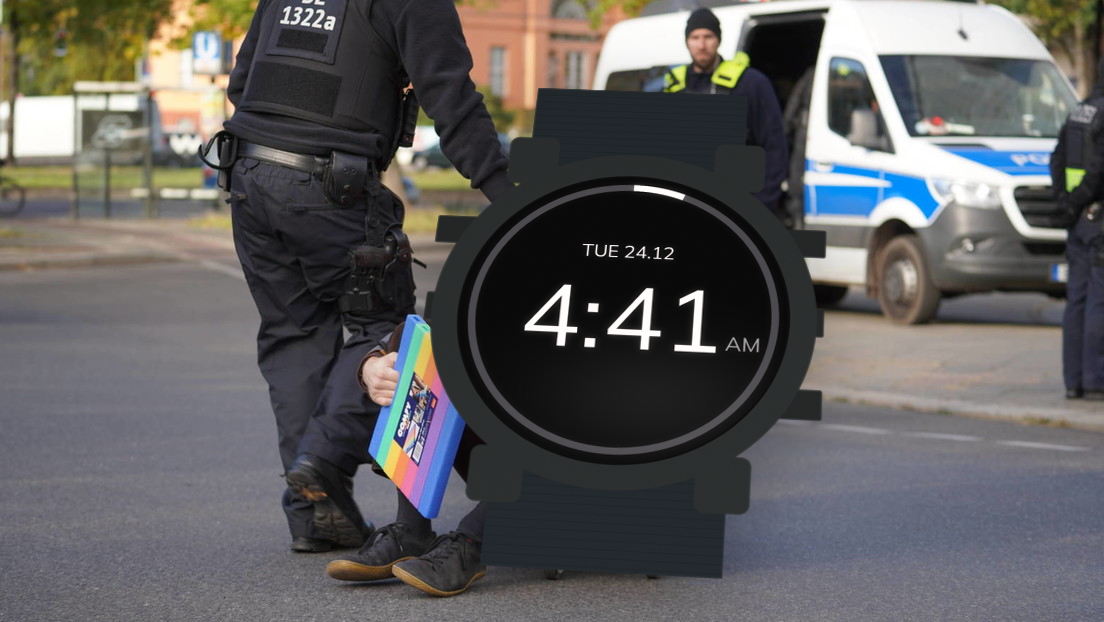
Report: **4:41**
